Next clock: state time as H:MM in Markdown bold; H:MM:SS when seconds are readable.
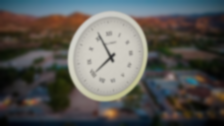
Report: **7:56**
